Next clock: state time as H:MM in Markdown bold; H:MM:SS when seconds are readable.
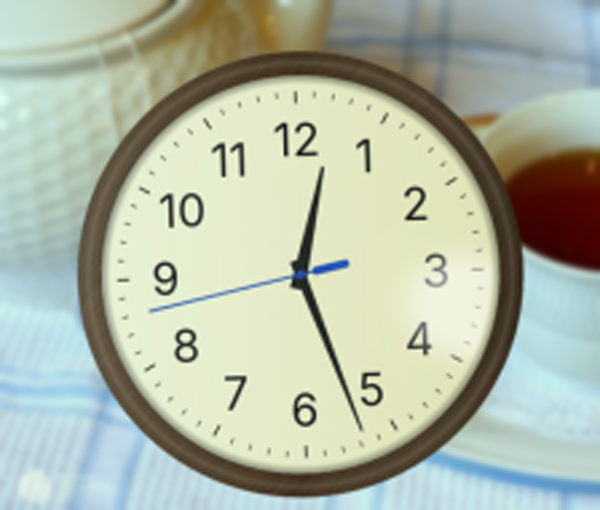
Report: **12:26:43**
